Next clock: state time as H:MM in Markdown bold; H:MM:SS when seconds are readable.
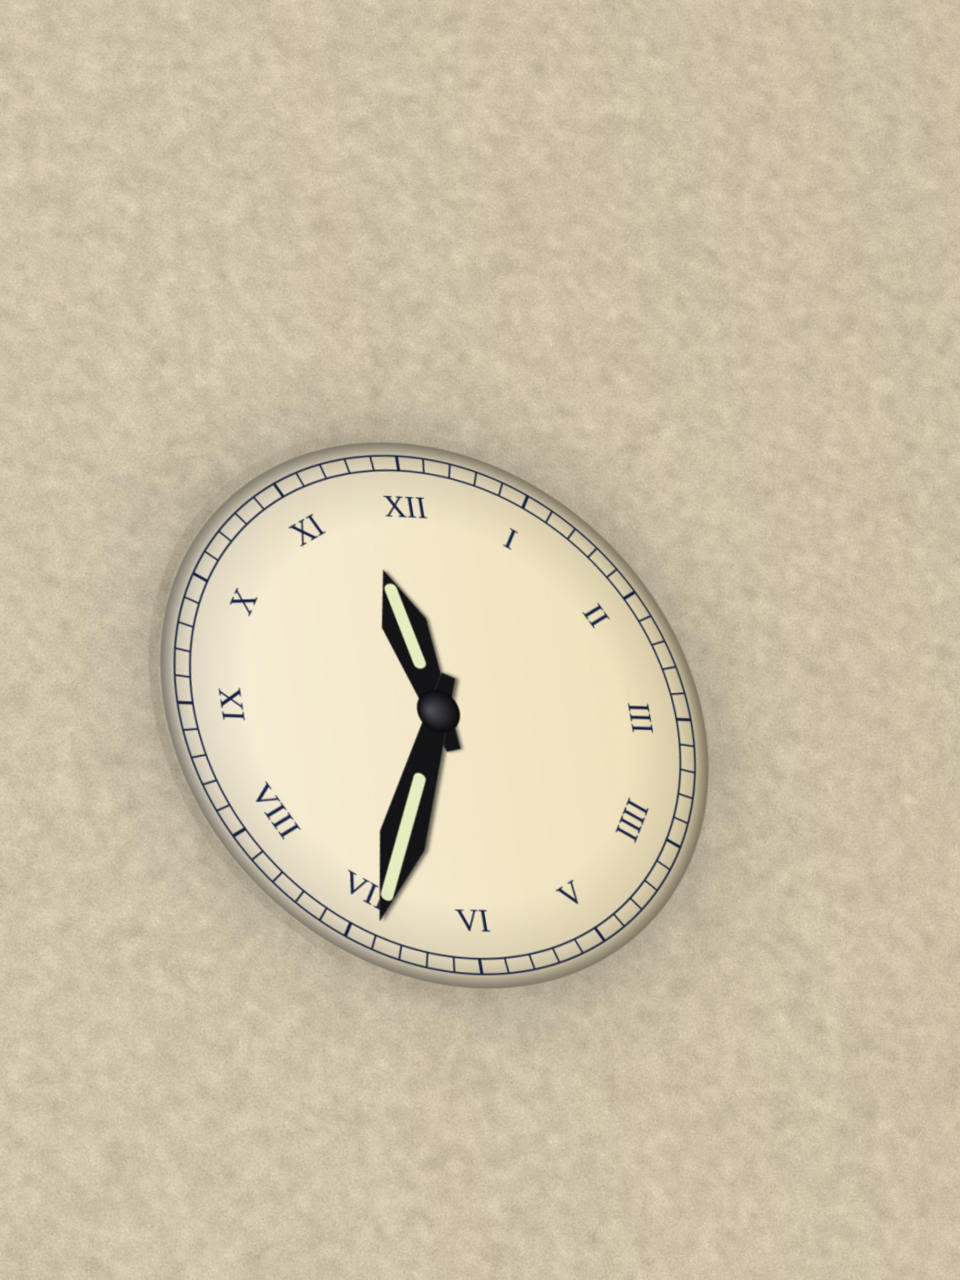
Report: **11:34**
